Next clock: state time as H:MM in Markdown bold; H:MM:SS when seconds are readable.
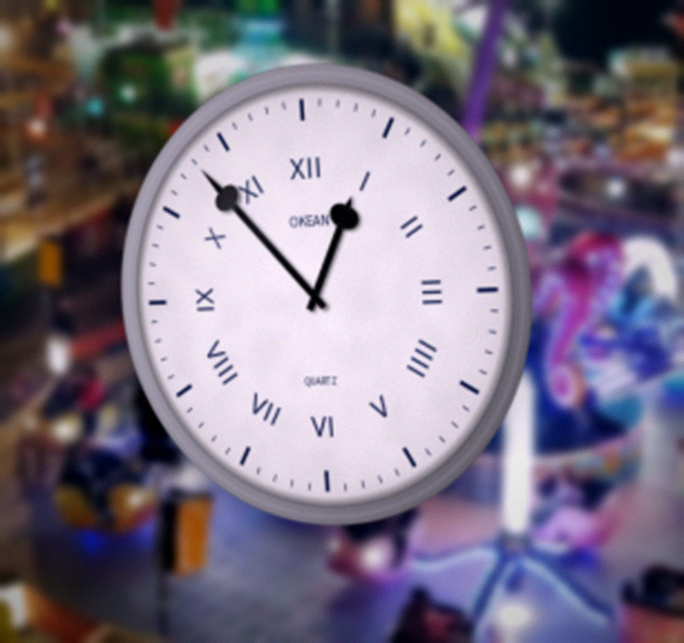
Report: **12:53**
